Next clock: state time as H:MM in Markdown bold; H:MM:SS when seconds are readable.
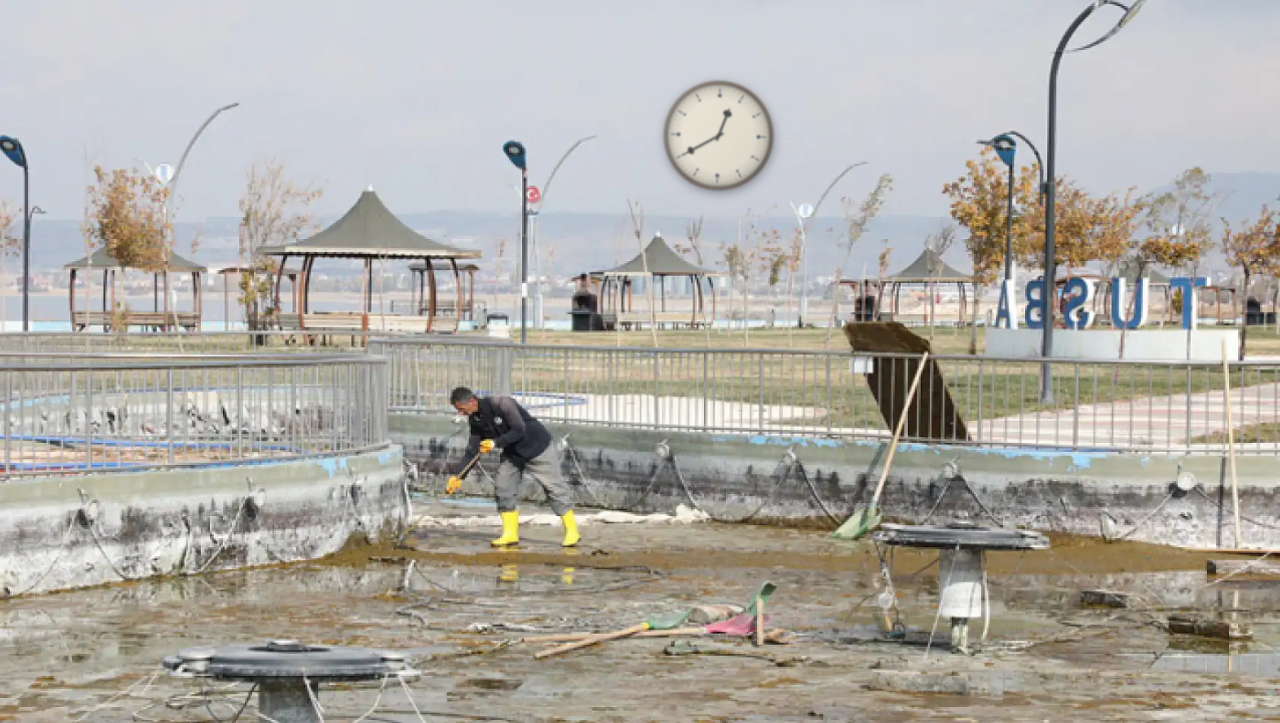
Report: **12:40**
